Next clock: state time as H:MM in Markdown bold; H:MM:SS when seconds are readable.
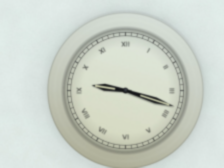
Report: **9:18**
